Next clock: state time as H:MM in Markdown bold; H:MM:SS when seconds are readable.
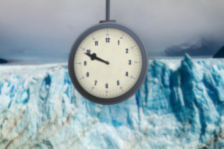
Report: **9:49**
